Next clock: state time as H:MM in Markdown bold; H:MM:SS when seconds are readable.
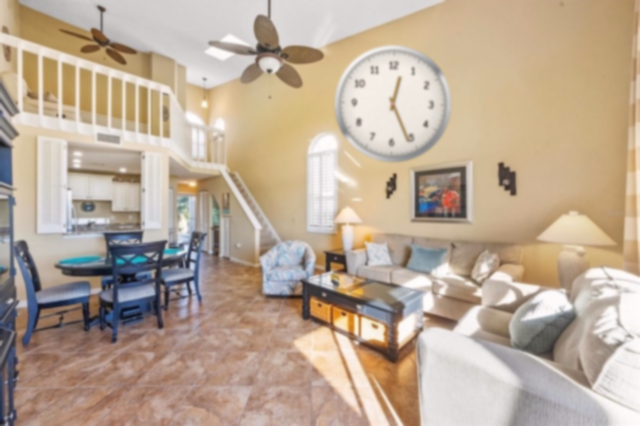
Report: **12:26**
